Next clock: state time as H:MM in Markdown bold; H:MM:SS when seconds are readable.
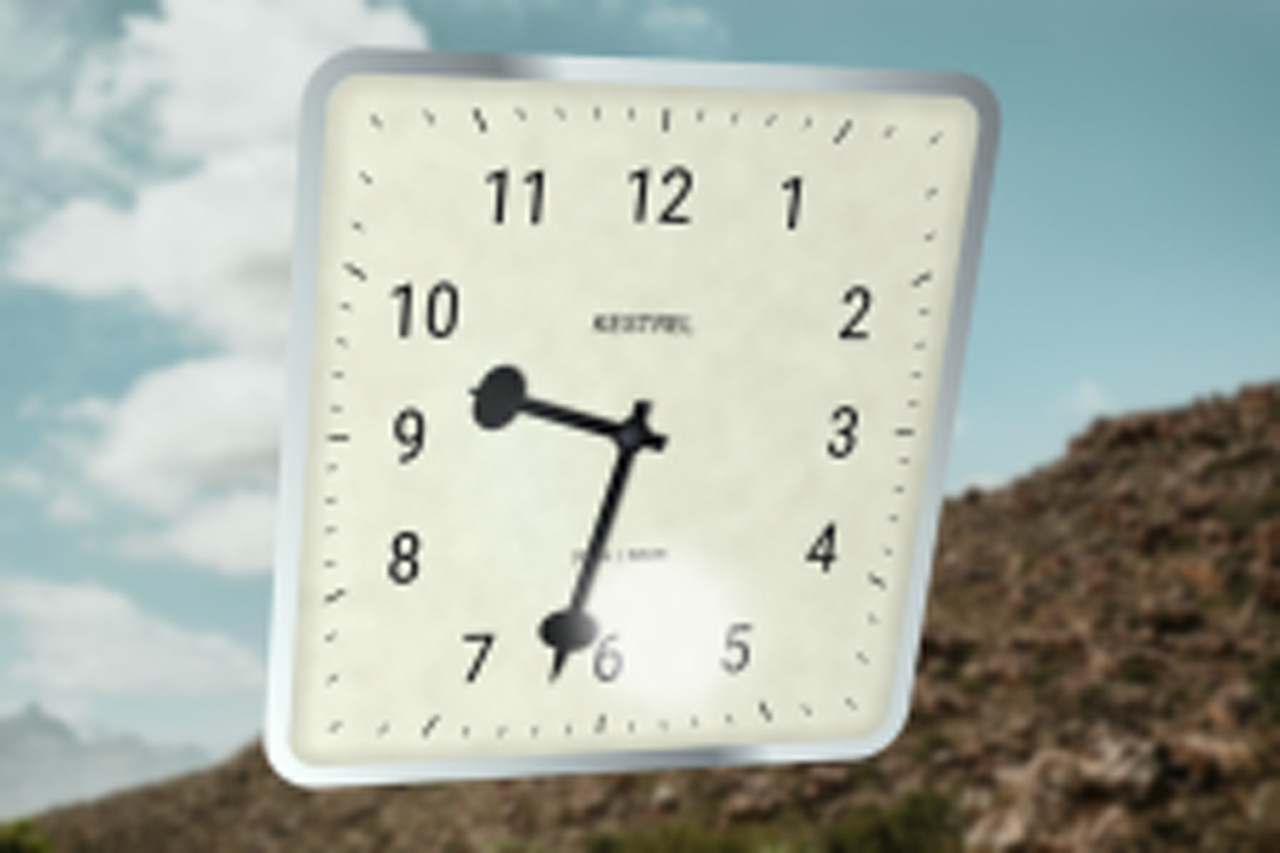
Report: **9:32**
